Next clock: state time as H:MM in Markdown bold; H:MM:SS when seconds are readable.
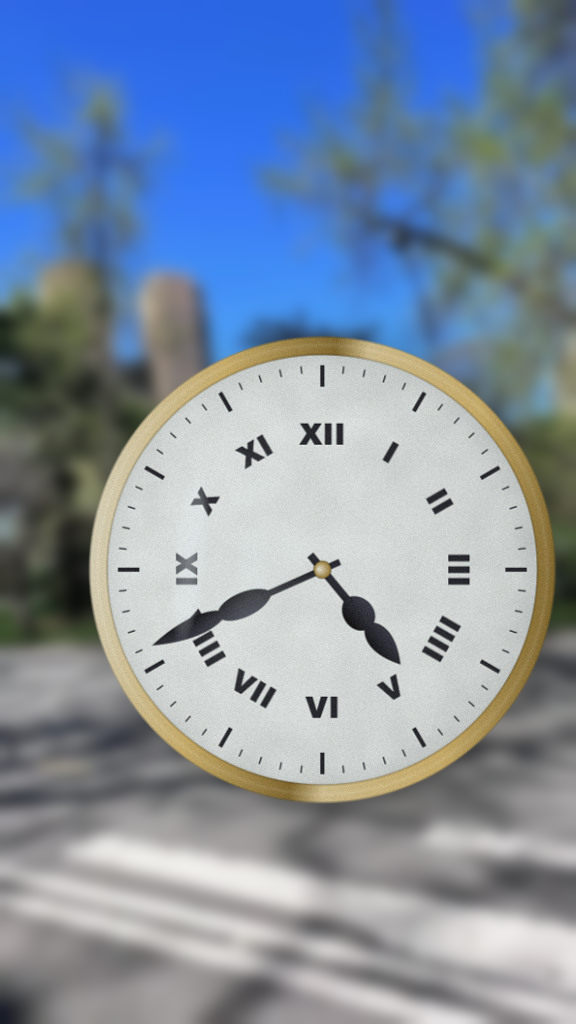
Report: **4:41**
